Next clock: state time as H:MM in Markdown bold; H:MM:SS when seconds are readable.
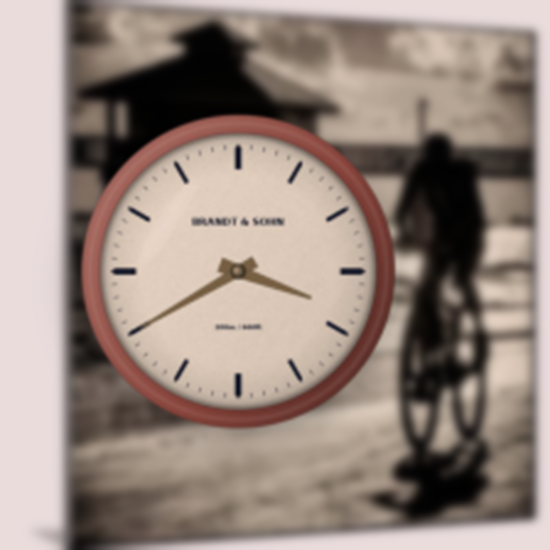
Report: **3:40**
